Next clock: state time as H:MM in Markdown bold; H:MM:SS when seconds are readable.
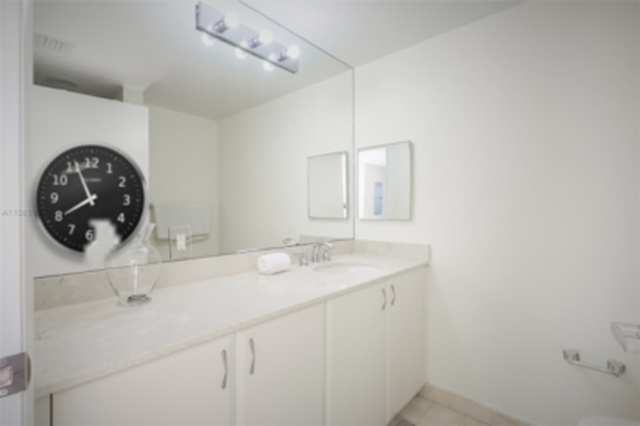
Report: **7:56**
